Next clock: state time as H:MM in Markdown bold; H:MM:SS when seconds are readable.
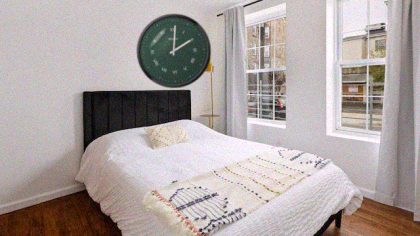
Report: **2:01**
